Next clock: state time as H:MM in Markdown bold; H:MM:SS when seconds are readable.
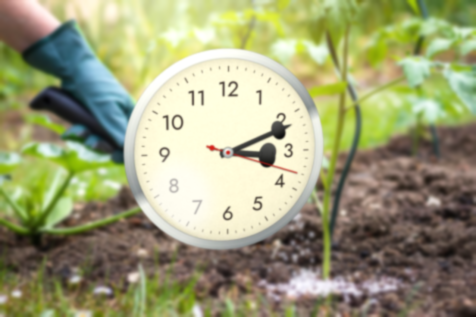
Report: **3:11:18**
